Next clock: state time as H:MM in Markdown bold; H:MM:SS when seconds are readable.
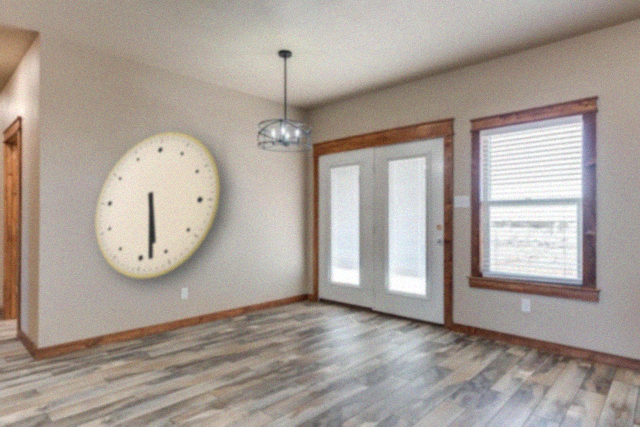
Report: **5:28**
